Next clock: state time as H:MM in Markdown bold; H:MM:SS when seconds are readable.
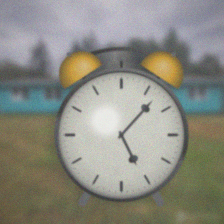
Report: **5:07**
